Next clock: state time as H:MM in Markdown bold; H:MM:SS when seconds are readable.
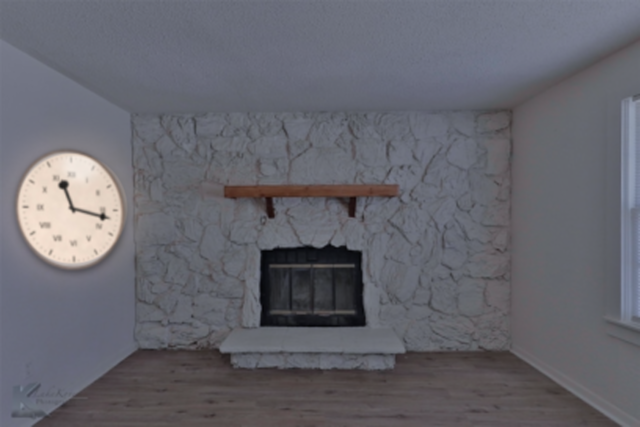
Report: **11:17**
